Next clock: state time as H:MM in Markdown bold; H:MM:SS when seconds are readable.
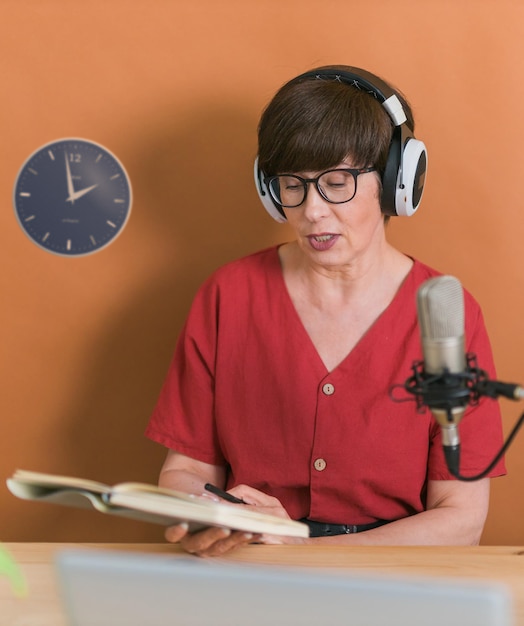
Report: **1:58**
